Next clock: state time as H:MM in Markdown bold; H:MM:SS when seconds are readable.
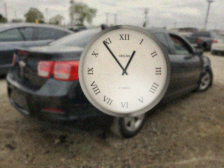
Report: **12:54**
